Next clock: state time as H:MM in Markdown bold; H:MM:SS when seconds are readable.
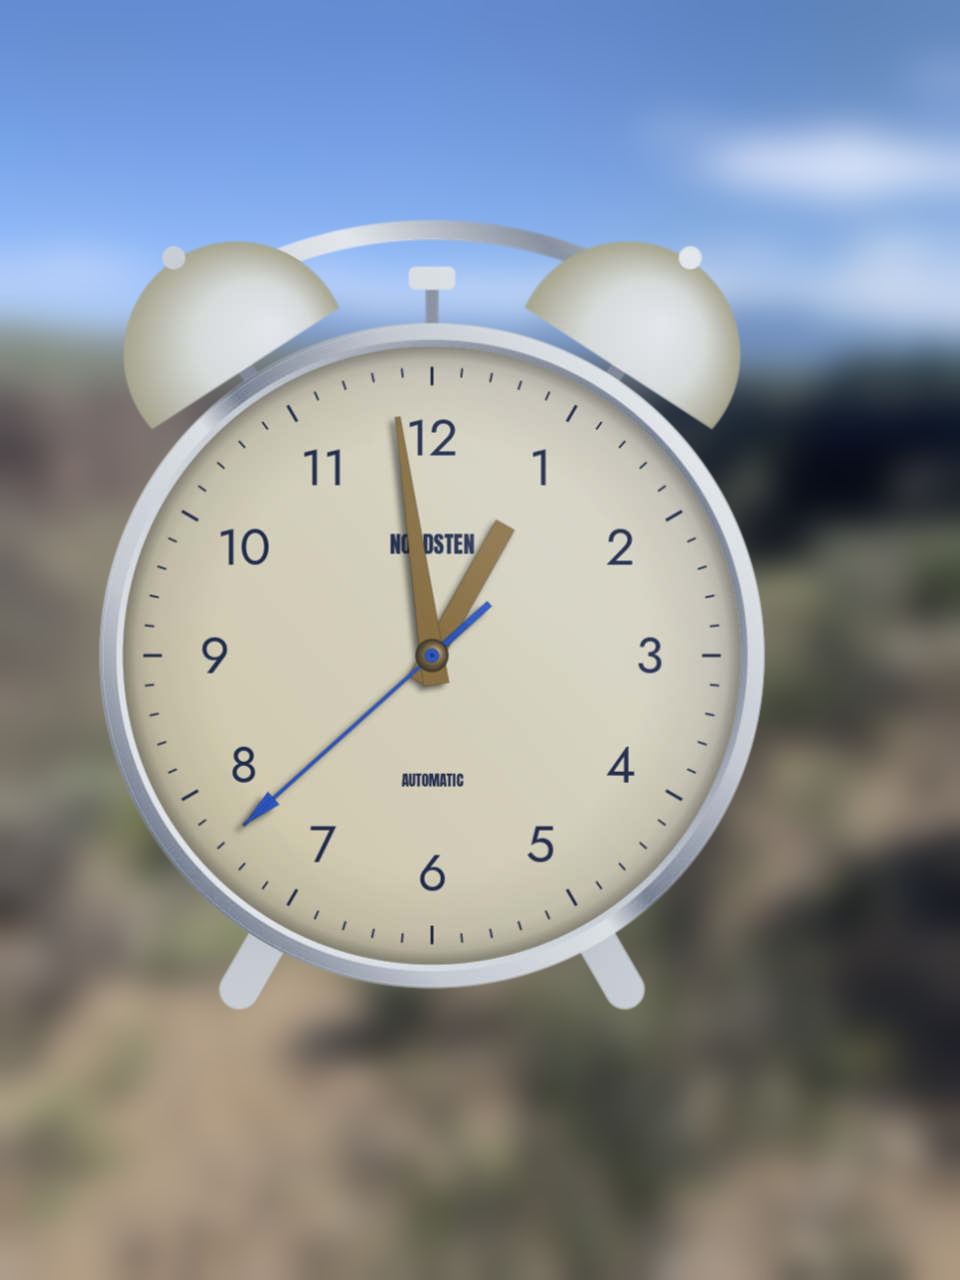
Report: **12:58:38**
